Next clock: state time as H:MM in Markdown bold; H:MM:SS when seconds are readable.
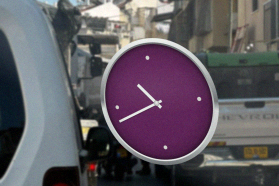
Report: **10:42**
